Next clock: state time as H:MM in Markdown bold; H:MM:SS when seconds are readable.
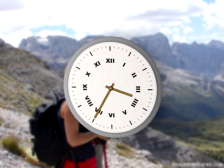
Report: **3:35**
